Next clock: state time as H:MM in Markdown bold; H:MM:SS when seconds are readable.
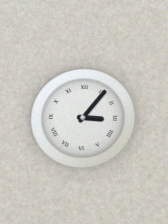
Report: **3:06**
